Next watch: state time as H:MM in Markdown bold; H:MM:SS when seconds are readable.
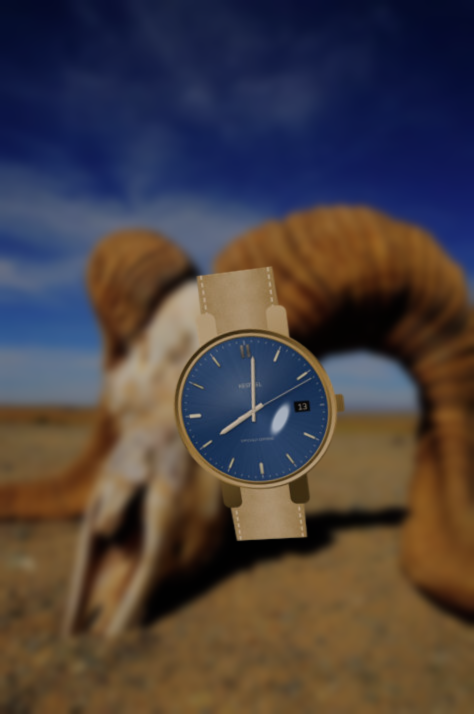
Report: **8:01:11**
